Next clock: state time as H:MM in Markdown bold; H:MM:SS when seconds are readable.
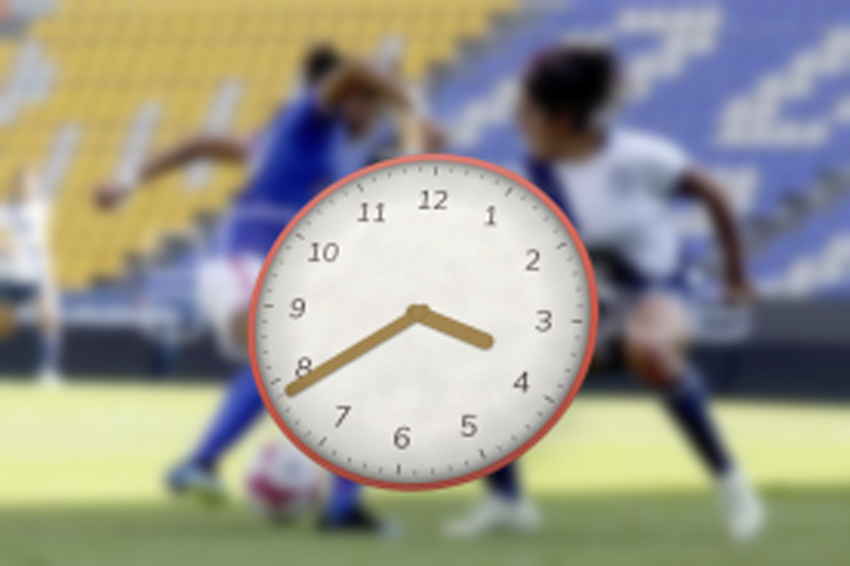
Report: **3:39**
